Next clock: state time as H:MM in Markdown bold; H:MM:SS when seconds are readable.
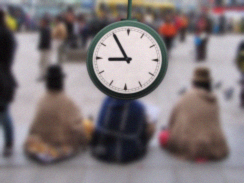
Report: **8:55**
